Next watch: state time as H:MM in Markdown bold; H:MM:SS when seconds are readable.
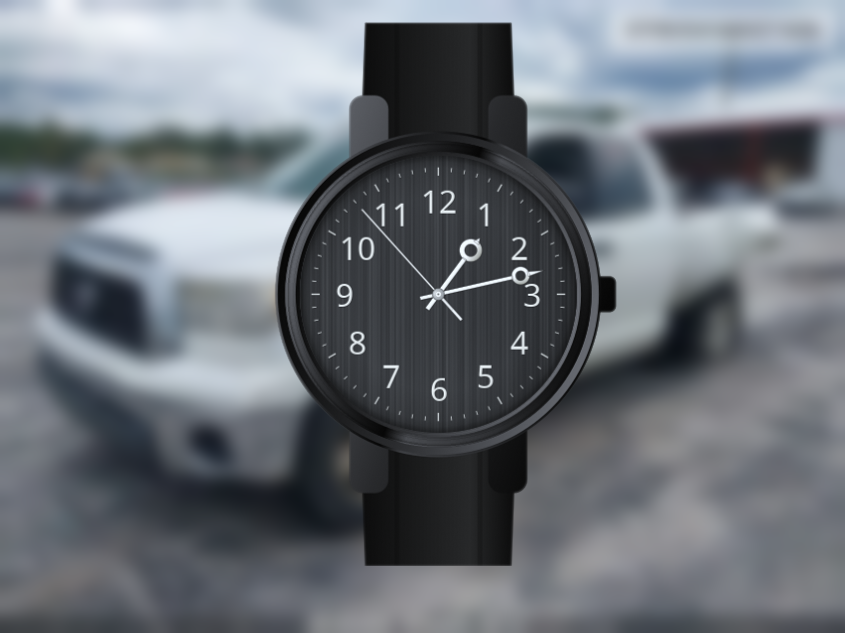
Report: **1:12:53**
